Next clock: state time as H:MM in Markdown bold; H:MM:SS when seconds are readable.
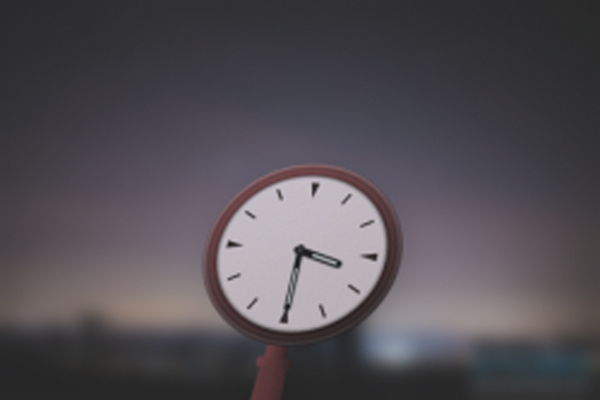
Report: **3:30**
